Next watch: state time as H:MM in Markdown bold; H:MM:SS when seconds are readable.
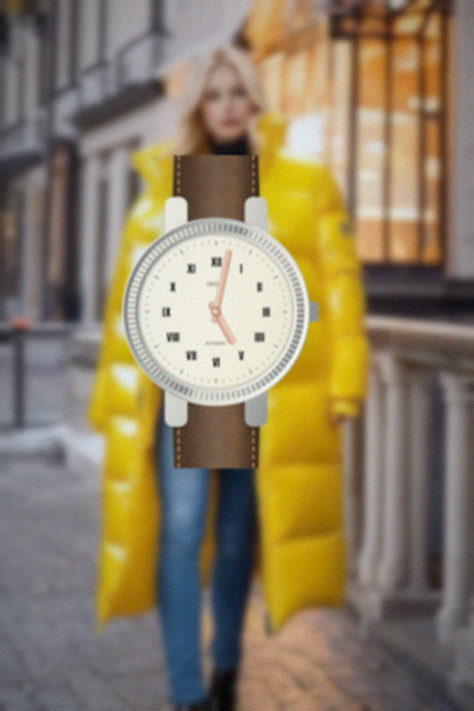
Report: **5:02**
